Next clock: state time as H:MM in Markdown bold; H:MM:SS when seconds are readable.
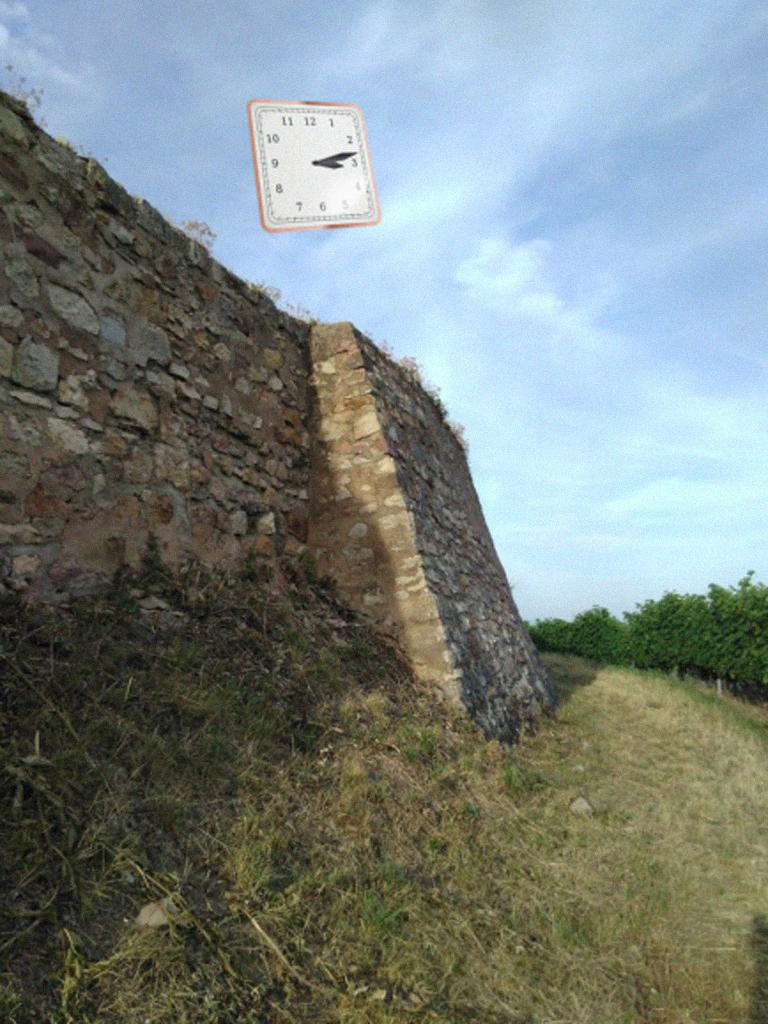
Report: **3:13**
